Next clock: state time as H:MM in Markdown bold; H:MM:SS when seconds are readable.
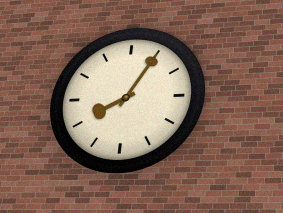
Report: **8:05**
